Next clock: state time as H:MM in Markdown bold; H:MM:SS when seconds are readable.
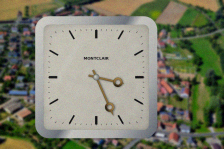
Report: **3:26**
